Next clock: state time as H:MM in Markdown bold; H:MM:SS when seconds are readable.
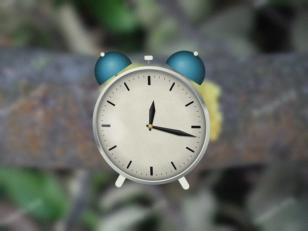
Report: **12:17**
